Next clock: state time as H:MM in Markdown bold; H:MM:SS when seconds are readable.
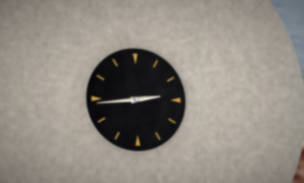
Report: **2:44**
